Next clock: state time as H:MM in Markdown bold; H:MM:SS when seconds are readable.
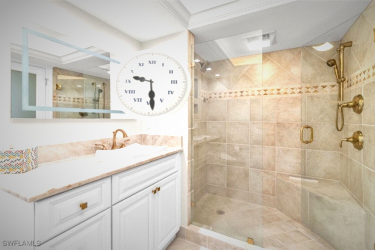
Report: **9:29**
